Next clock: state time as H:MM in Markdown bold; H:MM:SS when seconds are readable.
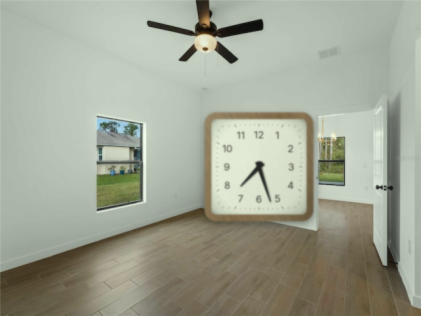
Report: **7:27**
